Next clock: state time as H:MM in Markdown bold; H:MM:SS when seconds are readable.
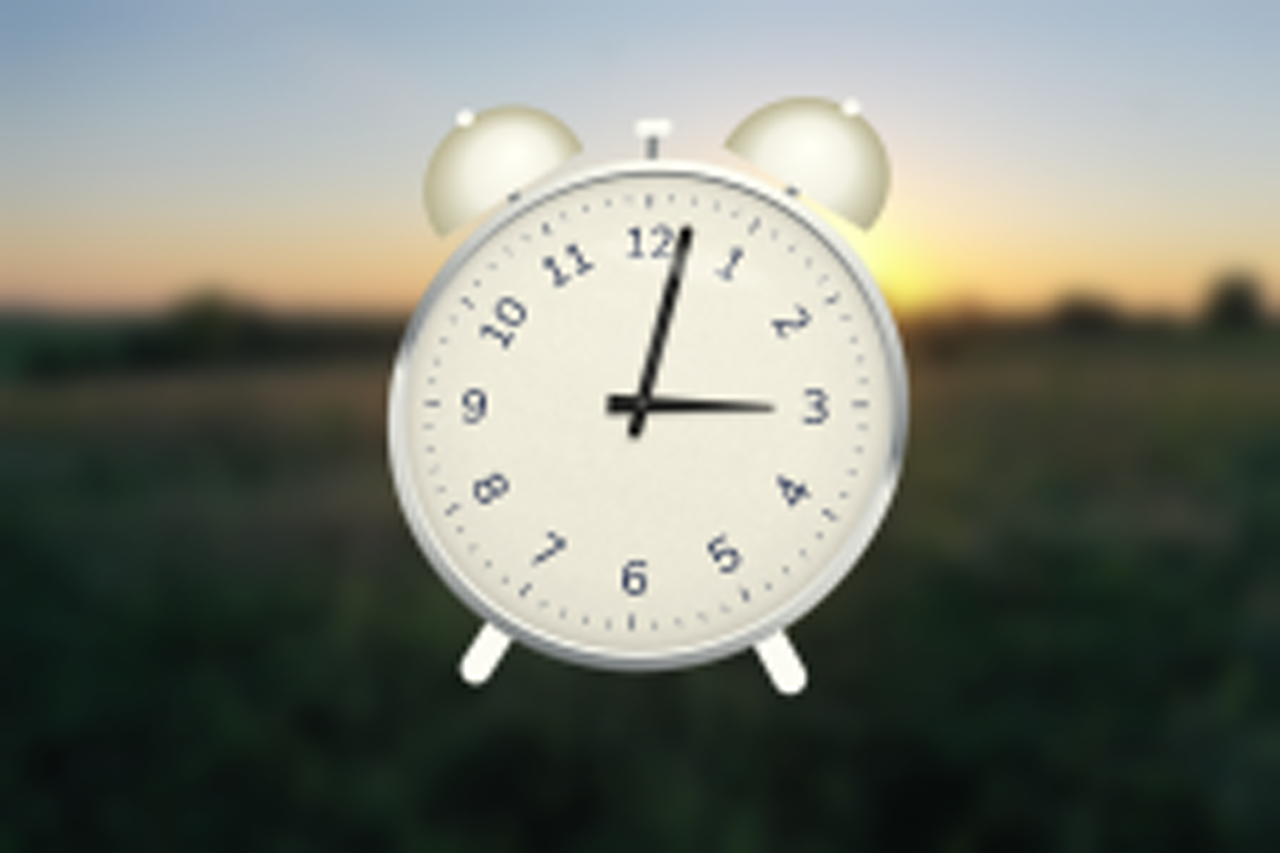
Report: **3:02**
